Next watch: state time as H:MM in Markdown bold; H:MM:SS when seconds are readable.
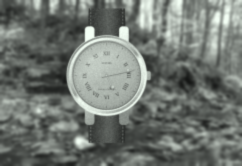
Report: **5:13**
